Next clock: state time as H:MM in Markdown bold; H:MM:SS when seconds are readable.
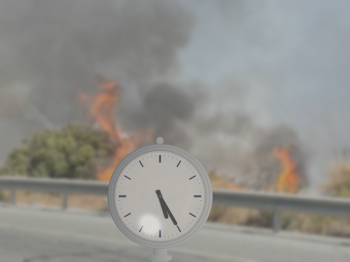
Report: **5:25**
